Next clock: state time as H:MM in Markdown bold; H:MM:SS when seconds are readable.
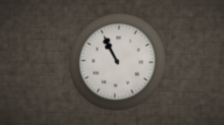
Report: **10:55**
